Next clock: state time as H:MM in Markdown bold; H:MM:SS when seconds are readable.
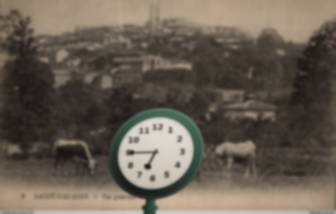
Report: **6:45**
